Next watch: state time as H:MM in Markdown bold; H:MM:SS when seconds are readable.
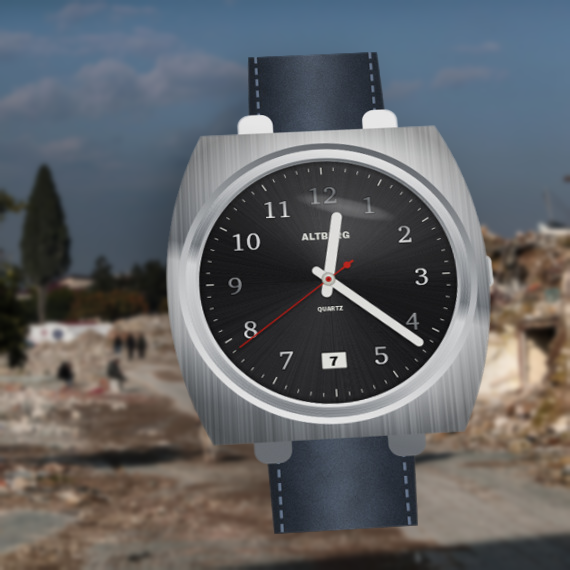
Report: **12:21:39**
